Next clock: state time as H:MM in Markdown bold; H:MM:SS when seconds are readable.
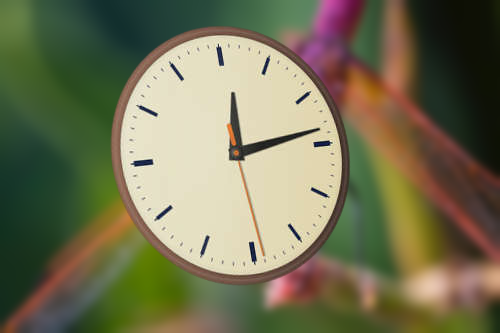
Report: **12:13:29**
